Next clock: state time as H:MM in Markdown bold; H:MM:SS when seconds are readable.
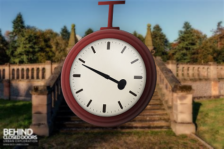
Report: **3:49**
